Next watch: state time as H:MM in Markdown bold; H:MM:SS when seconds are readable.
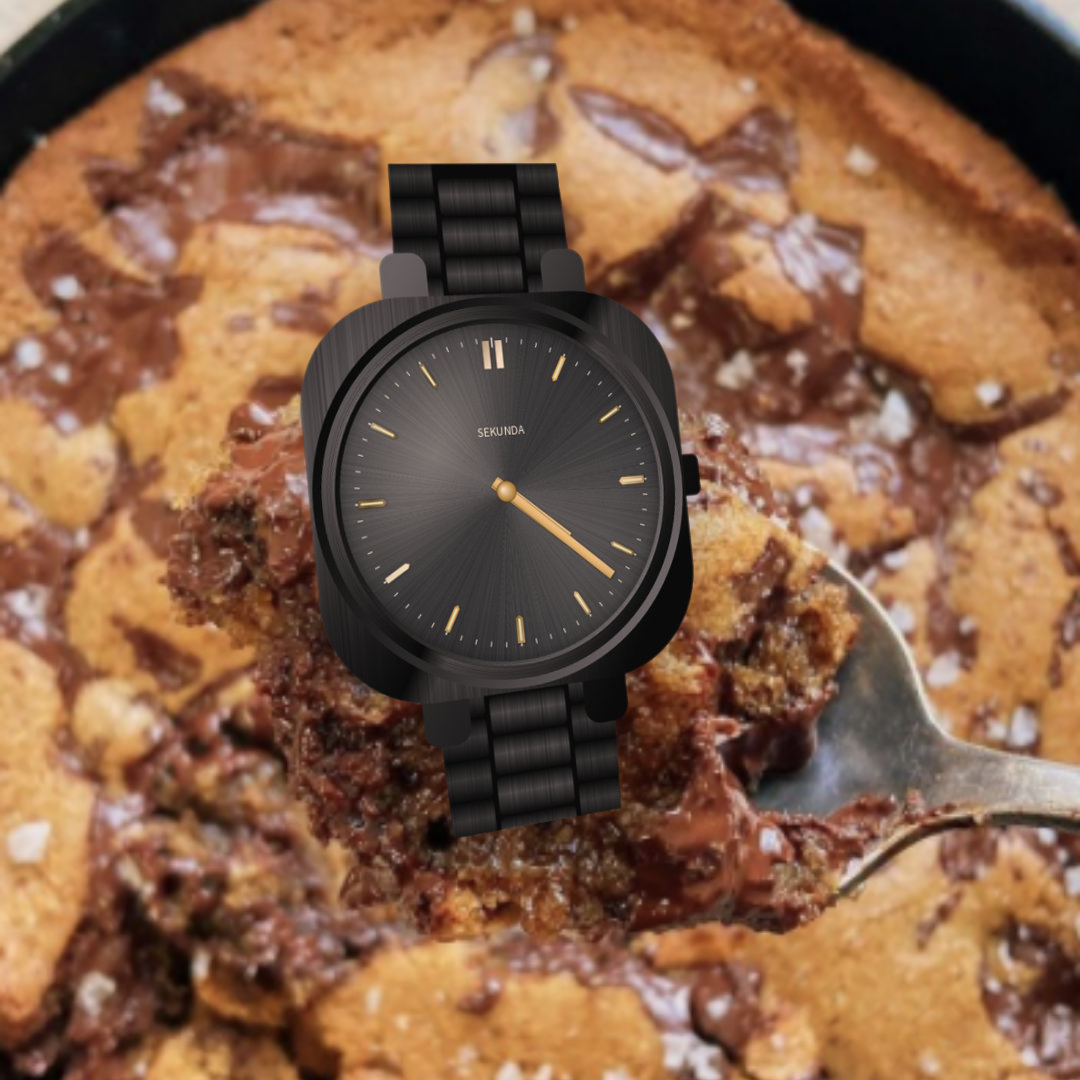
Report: **4:22**
